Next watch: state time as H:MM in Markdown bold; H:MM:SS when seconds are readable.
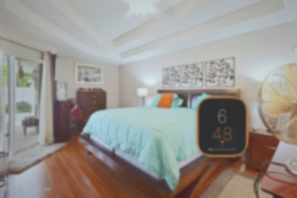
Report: **6:48**
